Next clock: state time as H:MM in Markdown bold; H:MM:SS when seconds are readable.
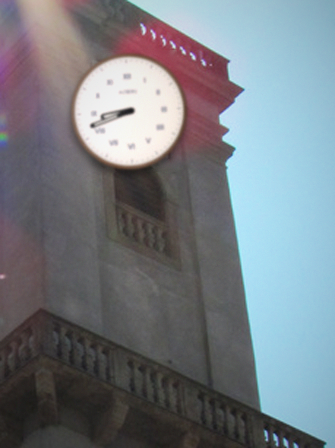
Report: **8:42**
